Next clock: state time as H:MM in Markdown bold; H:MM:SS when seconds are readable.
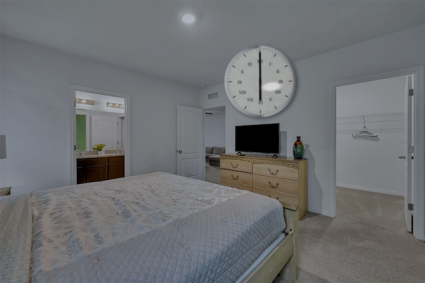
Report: **6:00**
